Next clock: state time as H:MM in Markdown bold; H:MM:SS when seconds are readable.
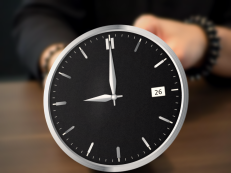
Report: **9:00**
